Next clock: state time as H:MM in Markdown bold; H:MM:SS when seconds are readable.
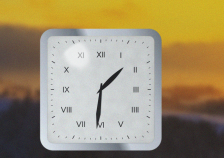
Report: **1:31**
